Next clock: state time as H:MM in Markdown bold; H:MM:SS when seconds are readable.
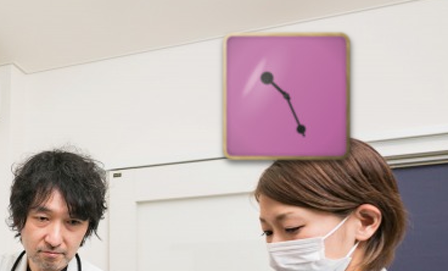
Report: **10:26**
